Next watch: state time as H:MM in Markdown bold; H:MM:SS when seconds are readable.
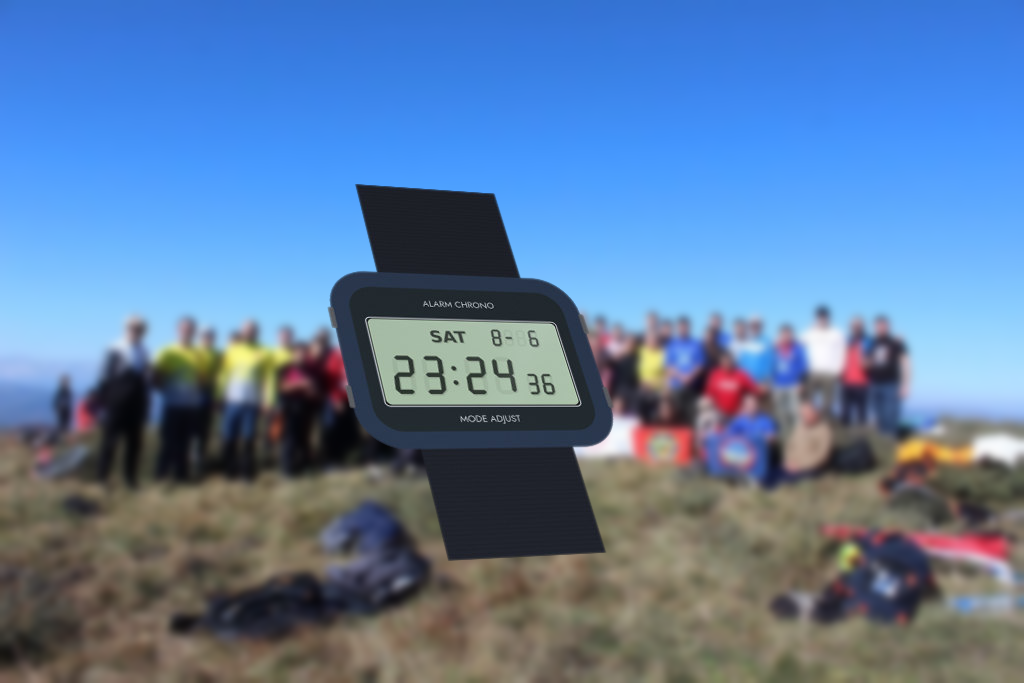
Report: **23:24:36**
